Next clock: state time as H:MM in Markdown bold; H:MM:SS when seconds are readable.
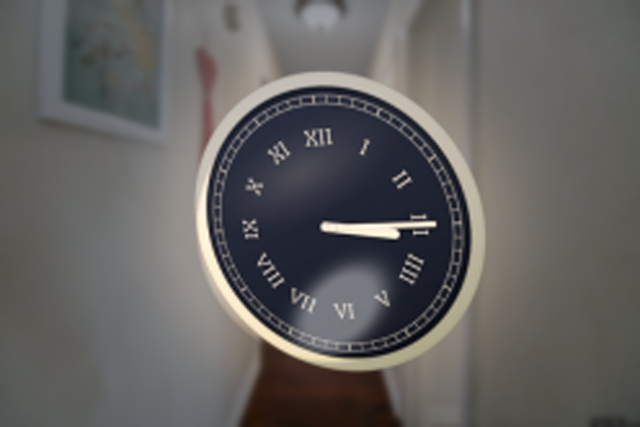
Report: **3:15**
